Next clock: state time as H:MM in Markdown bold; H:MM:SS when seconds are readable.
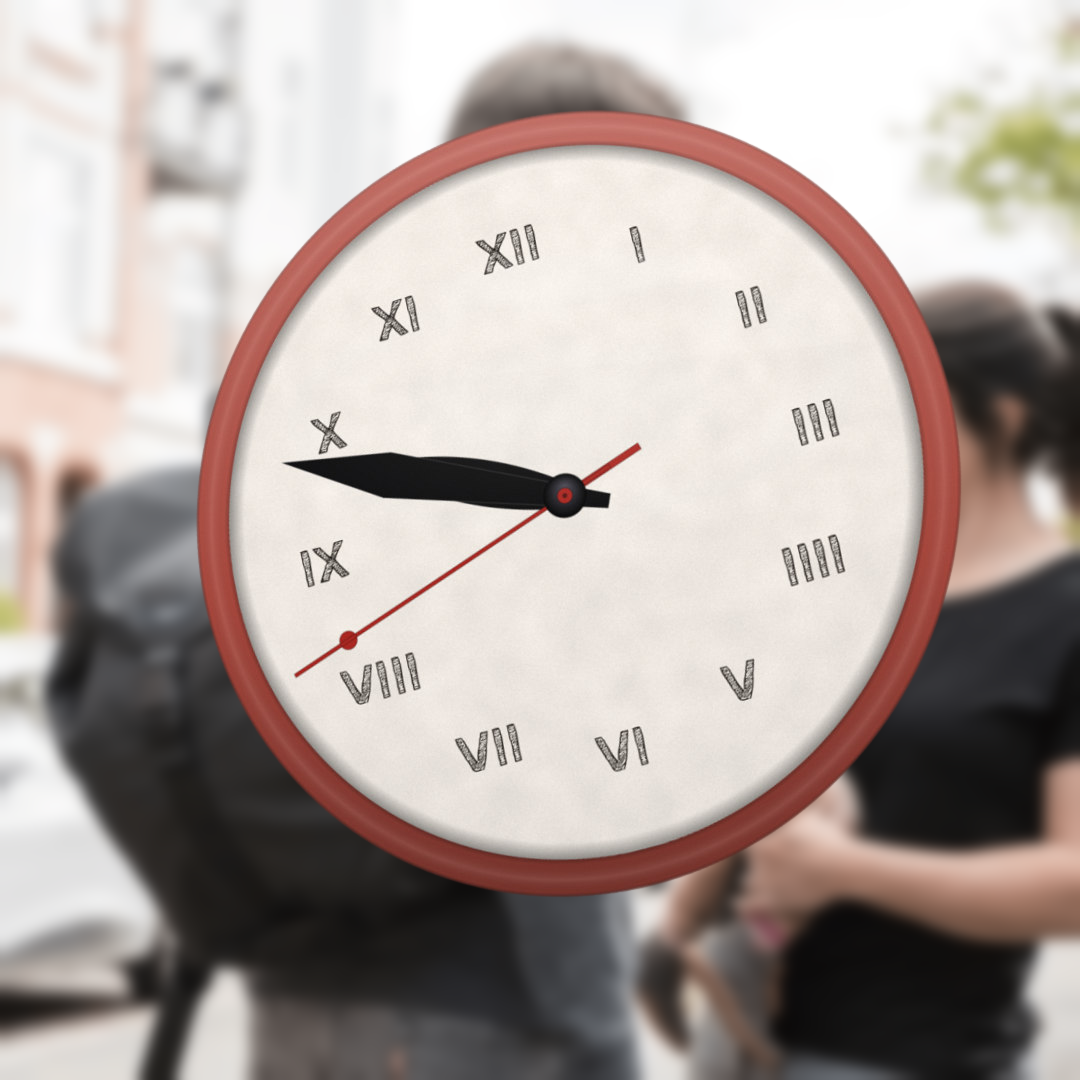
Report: **9:48:42**
